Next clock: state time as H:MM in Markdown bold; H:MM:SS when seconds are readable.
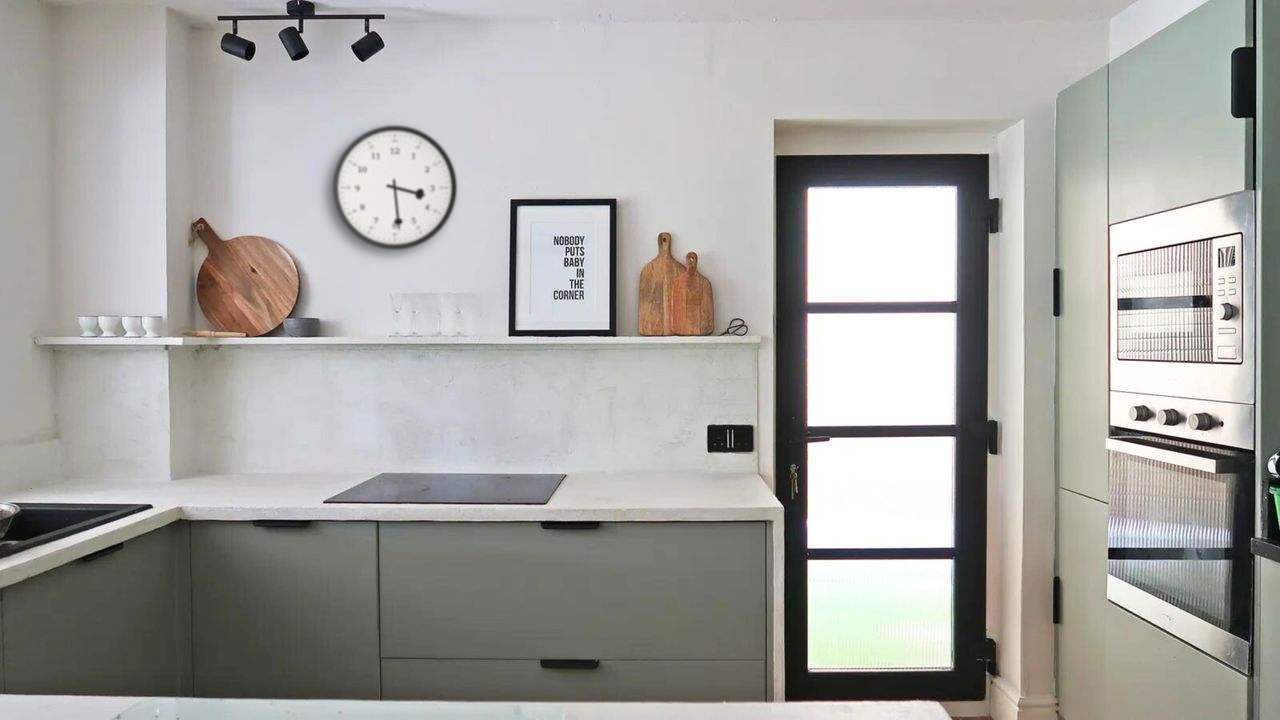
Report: **3:29**
